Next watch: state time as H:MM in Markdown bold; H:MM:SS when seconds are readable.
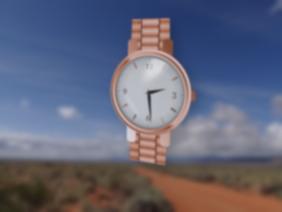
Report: **2:29**
